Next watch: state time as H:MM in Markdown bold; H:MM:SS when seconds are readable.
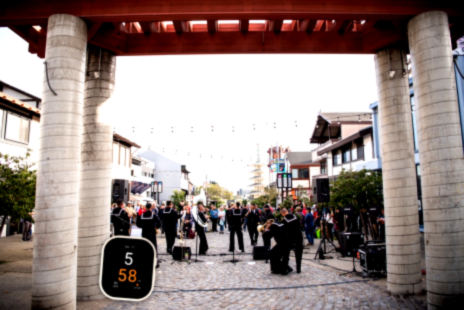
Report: **5:58**
